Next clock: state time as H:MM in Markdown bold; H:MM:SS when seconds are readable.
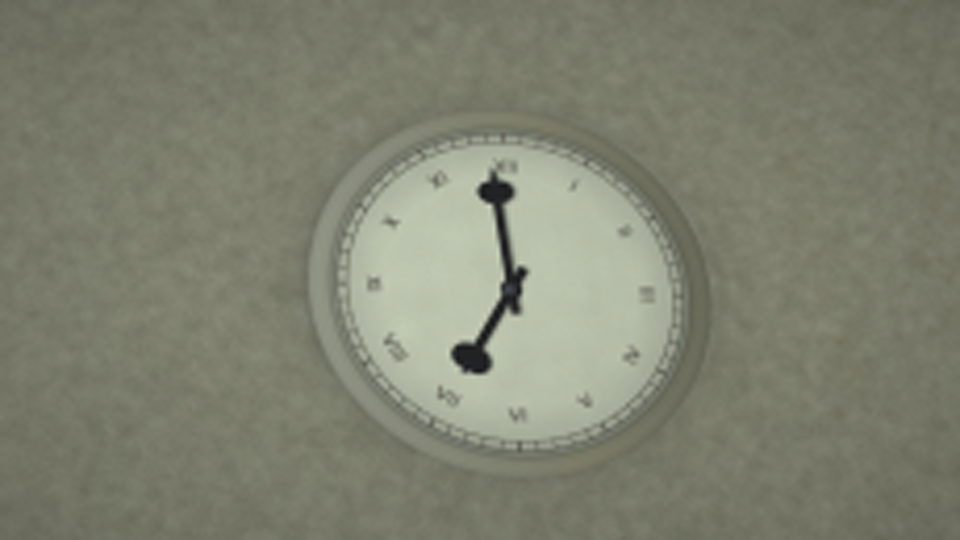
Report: **6:59**
